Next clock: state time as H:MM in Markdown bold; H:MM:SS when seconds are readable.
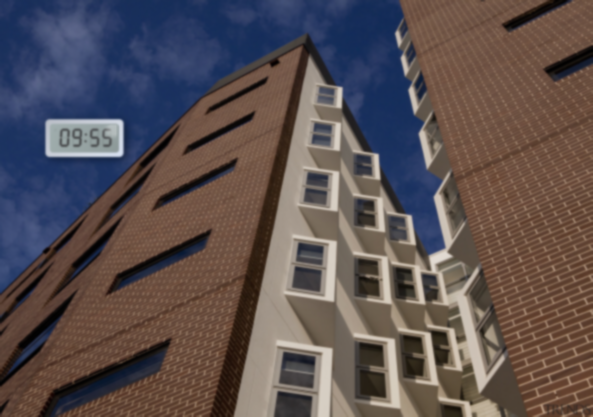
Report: **9:55**
